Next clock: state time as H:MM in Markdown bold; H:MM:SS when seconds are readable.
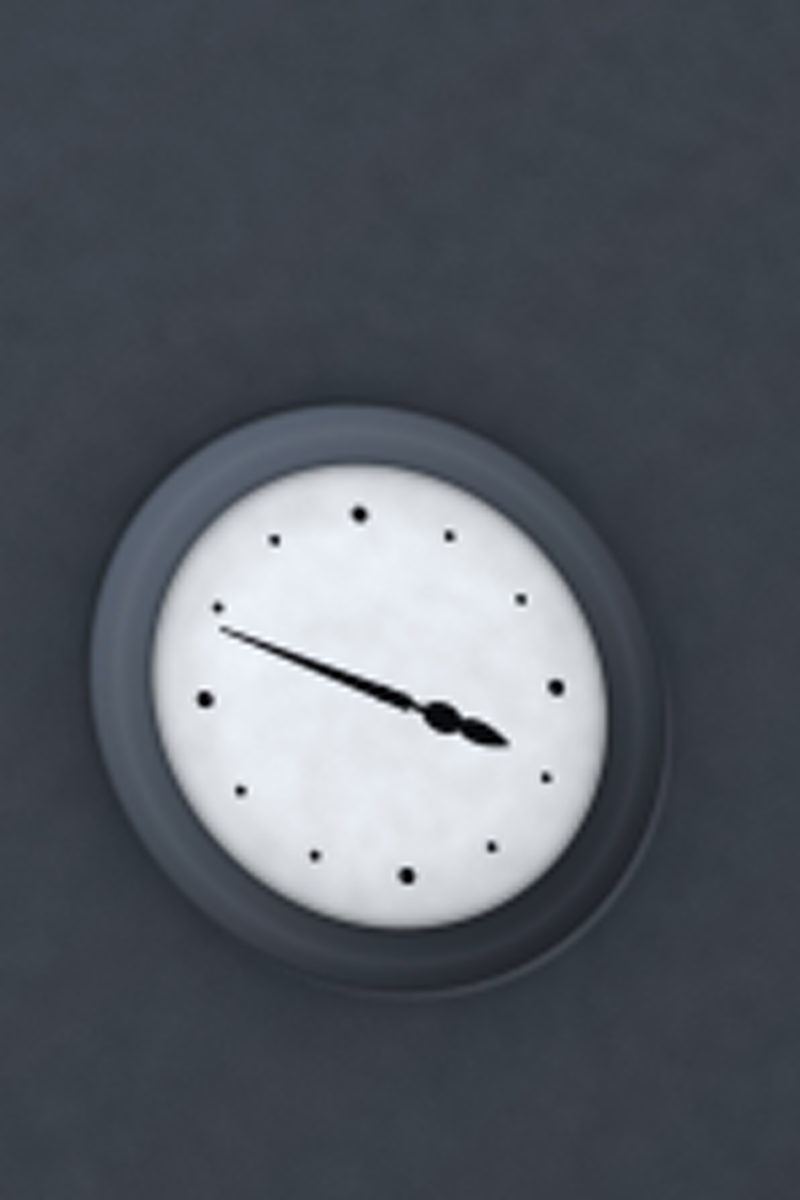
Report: **3:49**
